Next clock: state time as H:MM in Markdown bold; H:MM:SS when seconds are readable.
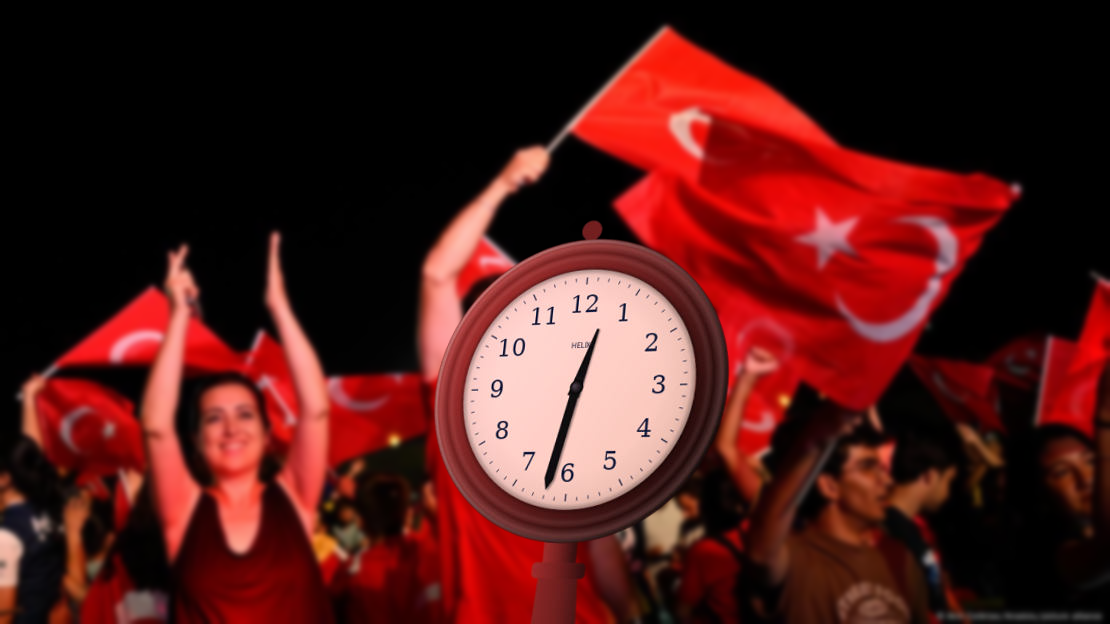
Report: **12:32**
